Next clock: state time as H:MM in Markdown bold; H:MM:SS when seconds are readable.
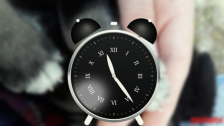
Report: **11:24**
